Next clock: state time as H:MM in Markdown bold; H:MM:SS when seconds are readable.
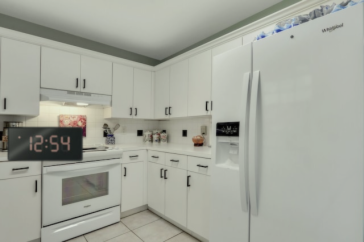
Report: **12:54**
